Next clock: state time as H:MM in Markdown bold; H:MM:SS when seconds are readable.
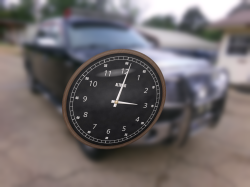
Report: **3:01**
